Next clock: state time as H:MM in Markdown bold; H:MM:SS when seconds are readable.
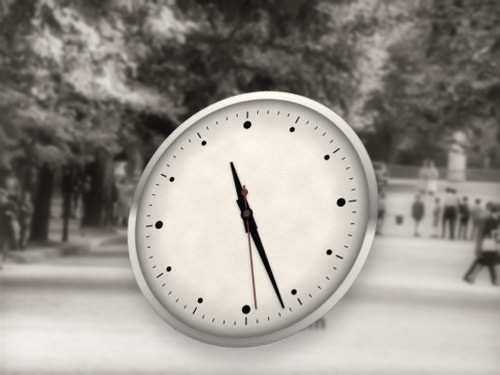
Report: **11:26:29**
